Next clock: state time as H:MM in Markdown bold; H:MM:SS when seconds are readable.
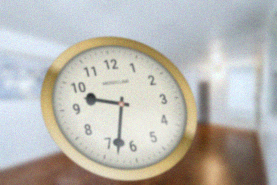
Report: **9:33**
